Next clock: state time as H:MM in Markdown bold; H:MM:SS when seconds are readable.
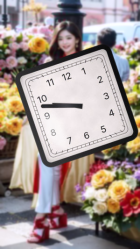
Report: **9:48**
